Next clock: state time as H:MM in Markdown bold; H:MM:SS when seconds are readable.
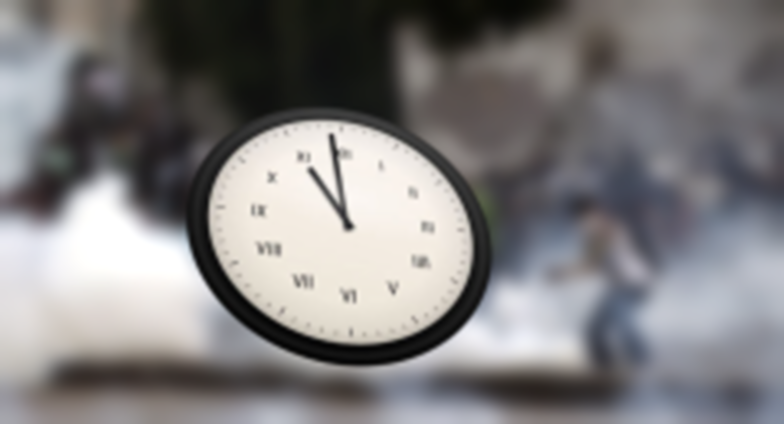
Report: **10:59**
